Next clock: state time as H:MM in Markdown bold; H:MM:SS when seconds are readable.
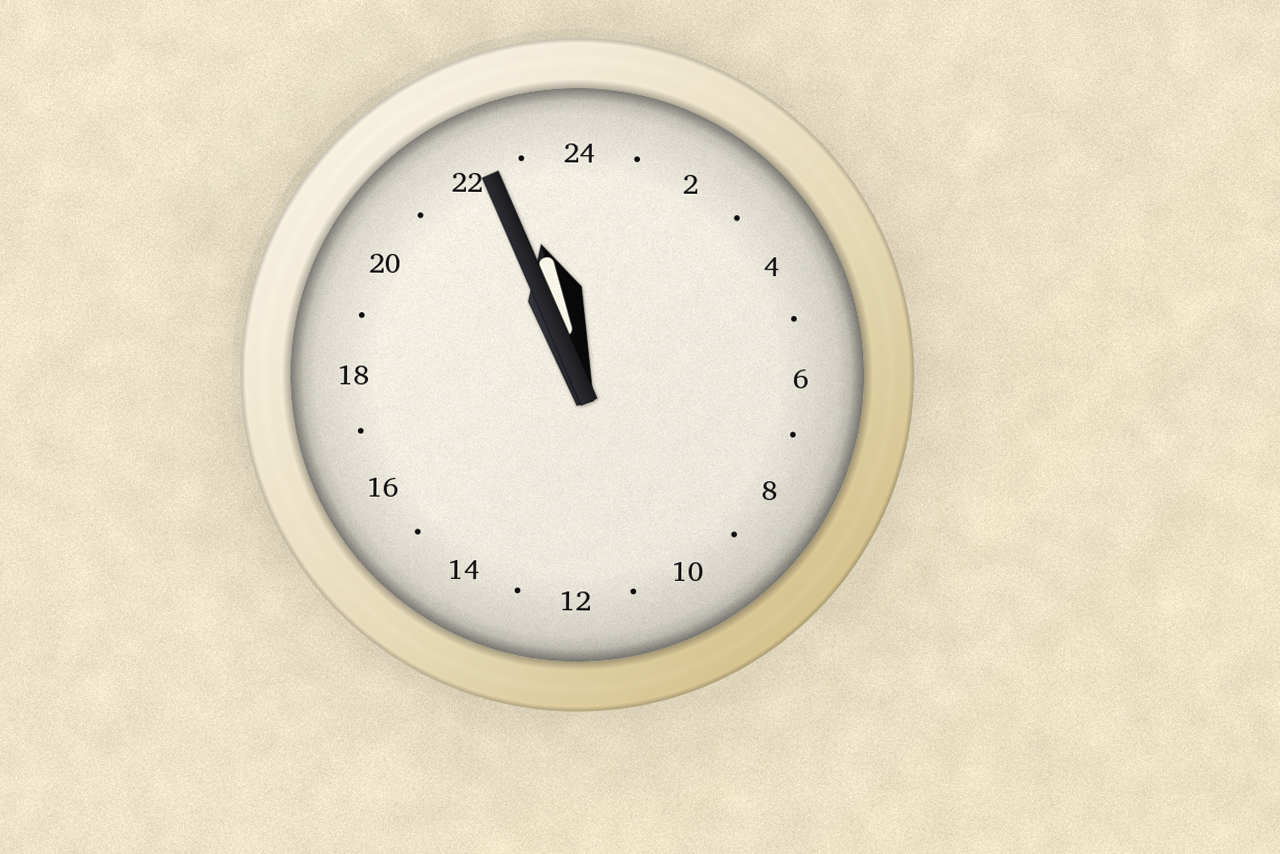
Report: **22:56**
